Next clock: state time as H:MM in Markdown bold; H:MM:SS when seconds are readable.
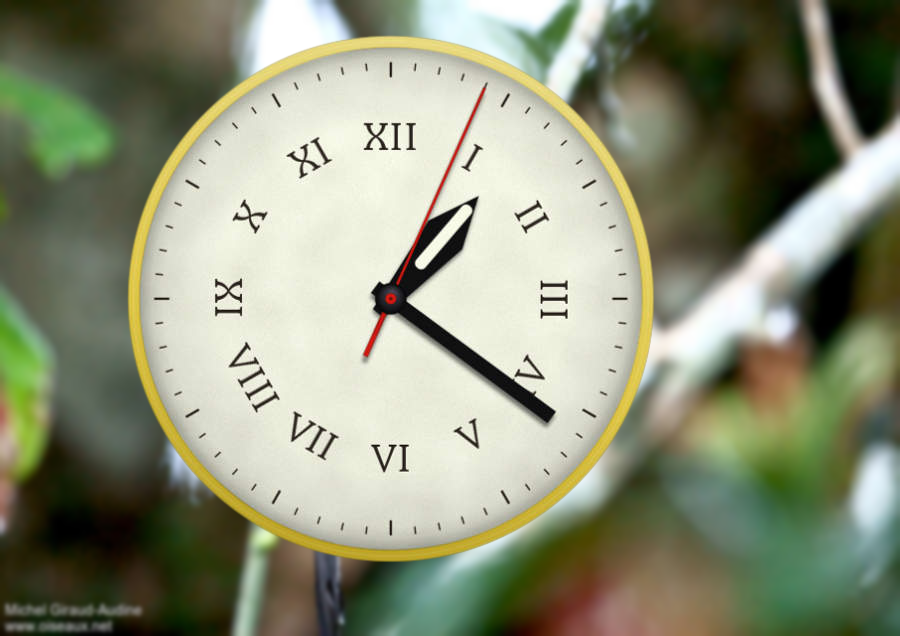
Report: **1:21:04**
